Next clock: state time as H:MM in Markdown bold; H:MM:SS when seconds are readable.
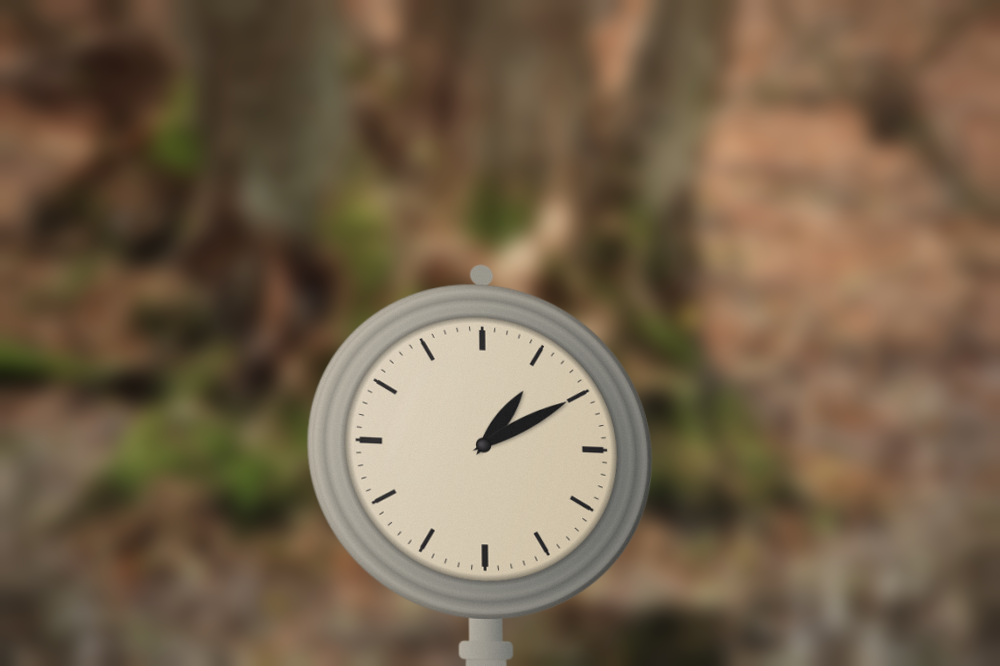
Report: **1:10**
